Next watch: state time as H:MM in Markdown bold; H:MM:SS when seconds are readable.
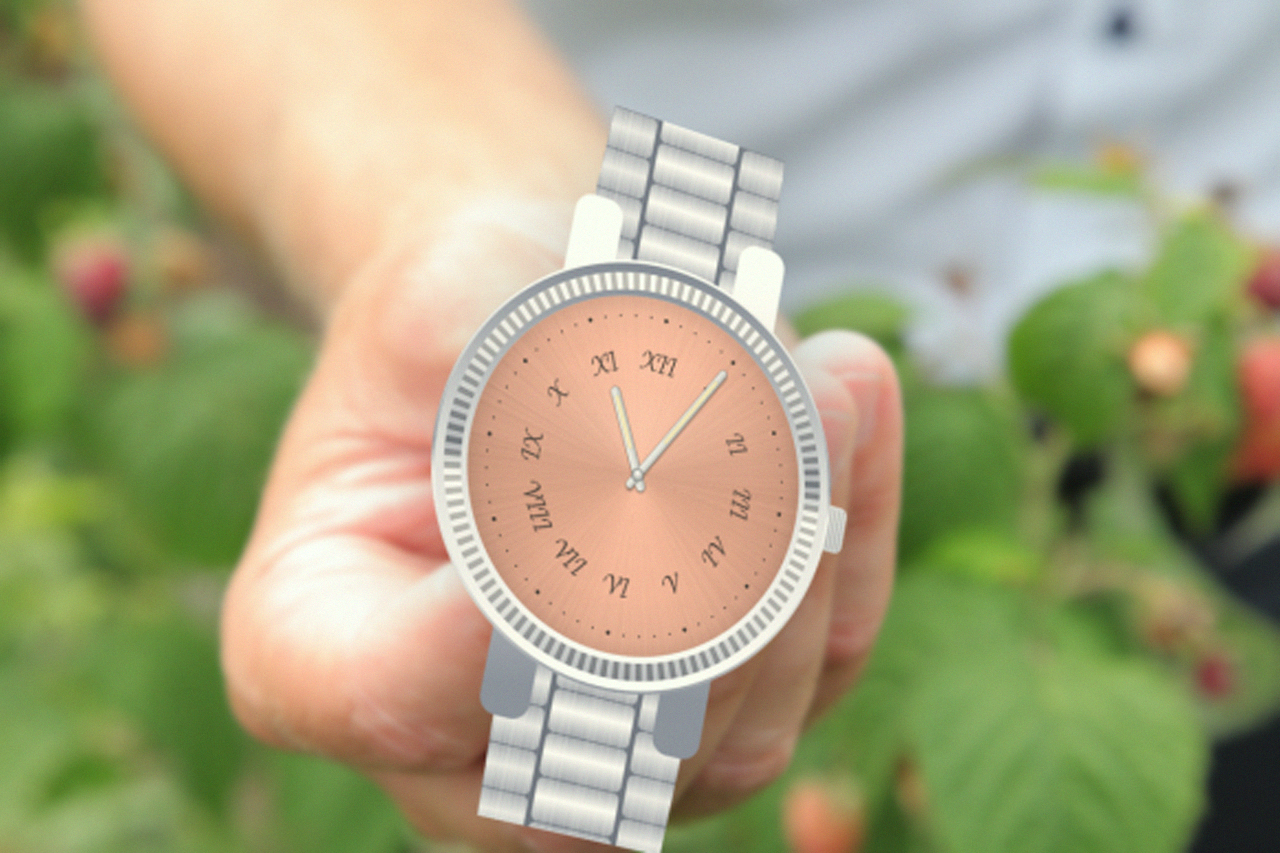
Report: **11:05**
